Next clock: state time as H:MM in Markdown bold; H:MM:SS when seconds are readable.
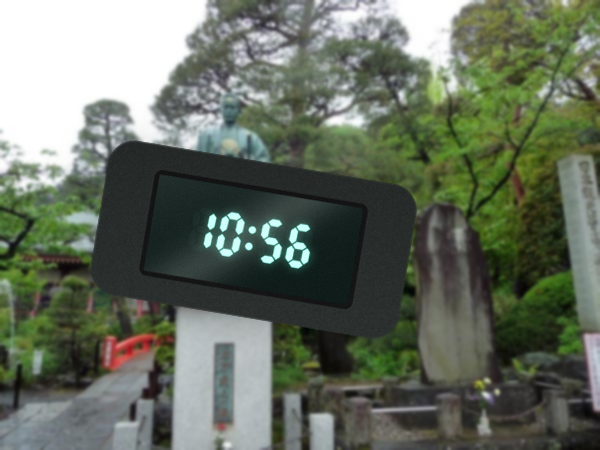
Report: **10:56**
